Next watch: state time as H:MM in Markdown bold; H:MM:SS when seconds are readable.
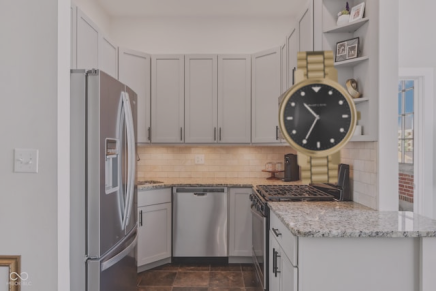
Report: **10:35**
